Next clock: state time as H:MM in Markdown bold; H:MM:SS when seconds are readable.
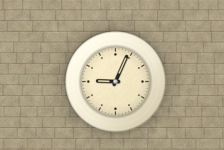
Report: **9:04**
